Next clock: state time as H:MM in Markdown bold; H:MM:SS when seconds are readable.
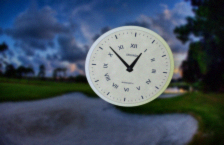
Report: **12:52**
